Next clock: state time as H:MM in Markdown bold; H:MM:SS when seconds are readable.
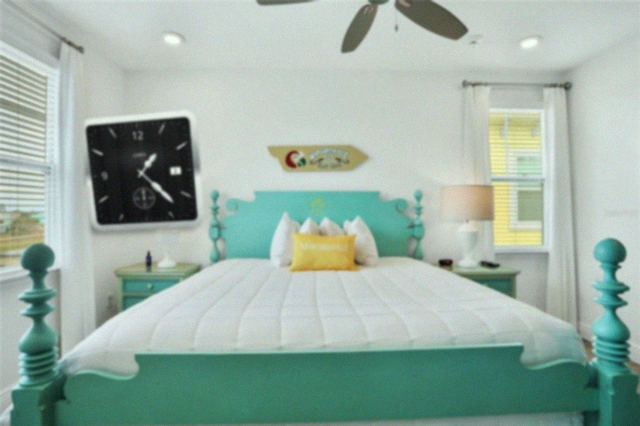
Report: **1:23**
